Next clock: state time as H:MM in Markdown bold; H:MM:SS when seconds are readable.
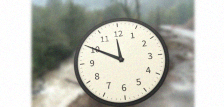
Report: **11:50**
